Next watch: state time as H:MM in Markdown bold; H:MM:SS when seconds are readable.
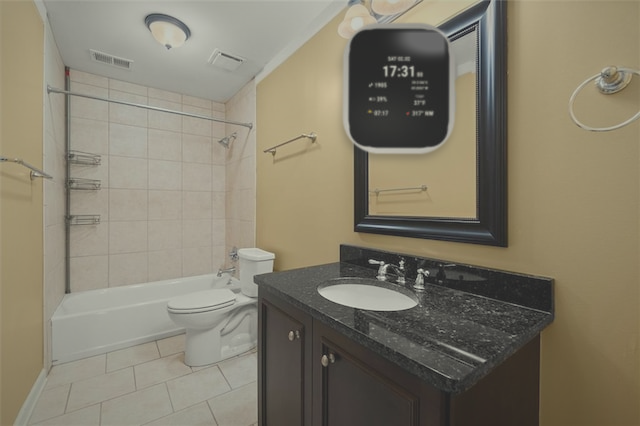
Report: **17:31**
